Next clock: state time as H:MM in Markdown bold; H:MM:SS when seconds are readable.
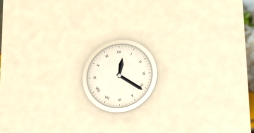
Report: **12:21**
